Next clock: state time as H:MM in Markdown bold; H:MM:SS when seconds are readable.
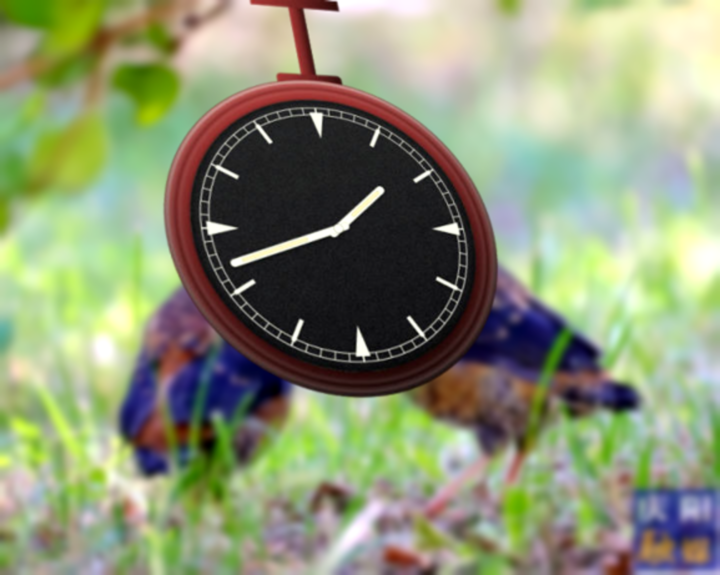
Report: **1:42**
